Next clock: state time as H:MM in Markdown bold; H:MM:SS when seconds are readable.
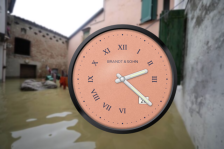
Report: **2:22**
